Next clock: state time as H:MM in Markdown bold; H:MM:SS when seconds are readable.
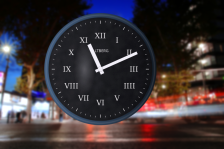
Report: **11:11**
